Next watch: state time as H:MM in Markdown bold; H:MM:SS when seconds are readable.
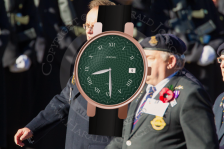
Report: **8:29**
